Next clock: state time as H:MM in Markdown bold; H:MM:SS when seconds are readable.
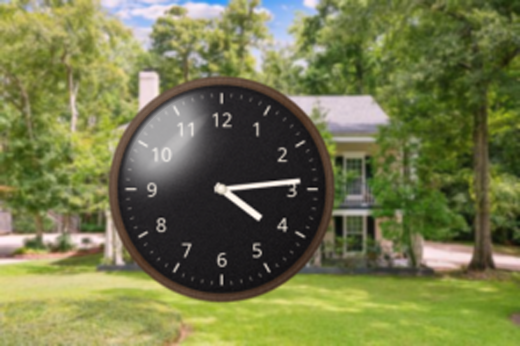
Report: **4:14**
